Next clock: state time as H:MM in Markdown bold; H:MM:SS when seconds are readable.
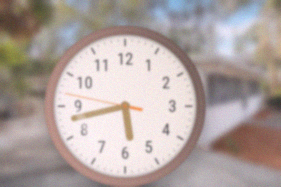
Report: **5:42:47**
